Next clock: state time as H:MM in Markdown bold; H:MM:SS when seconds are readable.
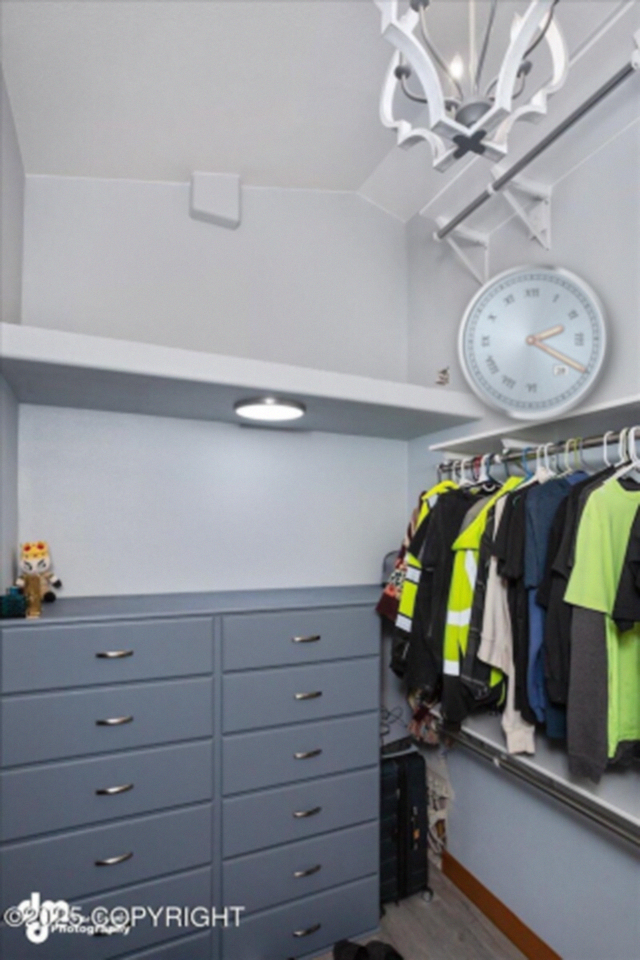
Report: **2:20**
